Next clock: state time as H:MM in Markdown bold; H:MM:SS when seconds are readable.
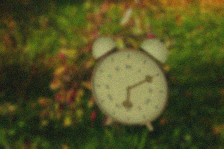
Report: **6:10**
